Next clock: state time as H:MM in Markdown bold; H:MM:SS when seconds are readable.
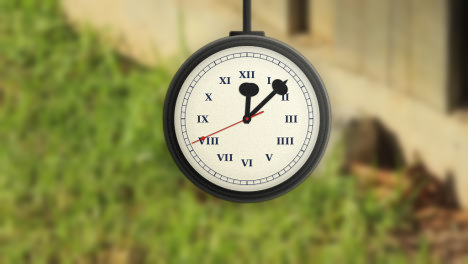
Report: **12:07:41**
